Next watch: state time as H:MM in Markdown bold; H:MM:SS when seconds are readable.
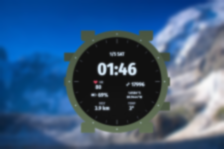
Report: **1:46**
